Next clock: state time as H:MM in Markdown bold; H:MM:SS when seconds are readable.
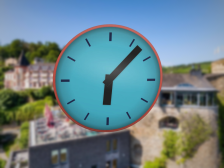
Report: **6:07**
